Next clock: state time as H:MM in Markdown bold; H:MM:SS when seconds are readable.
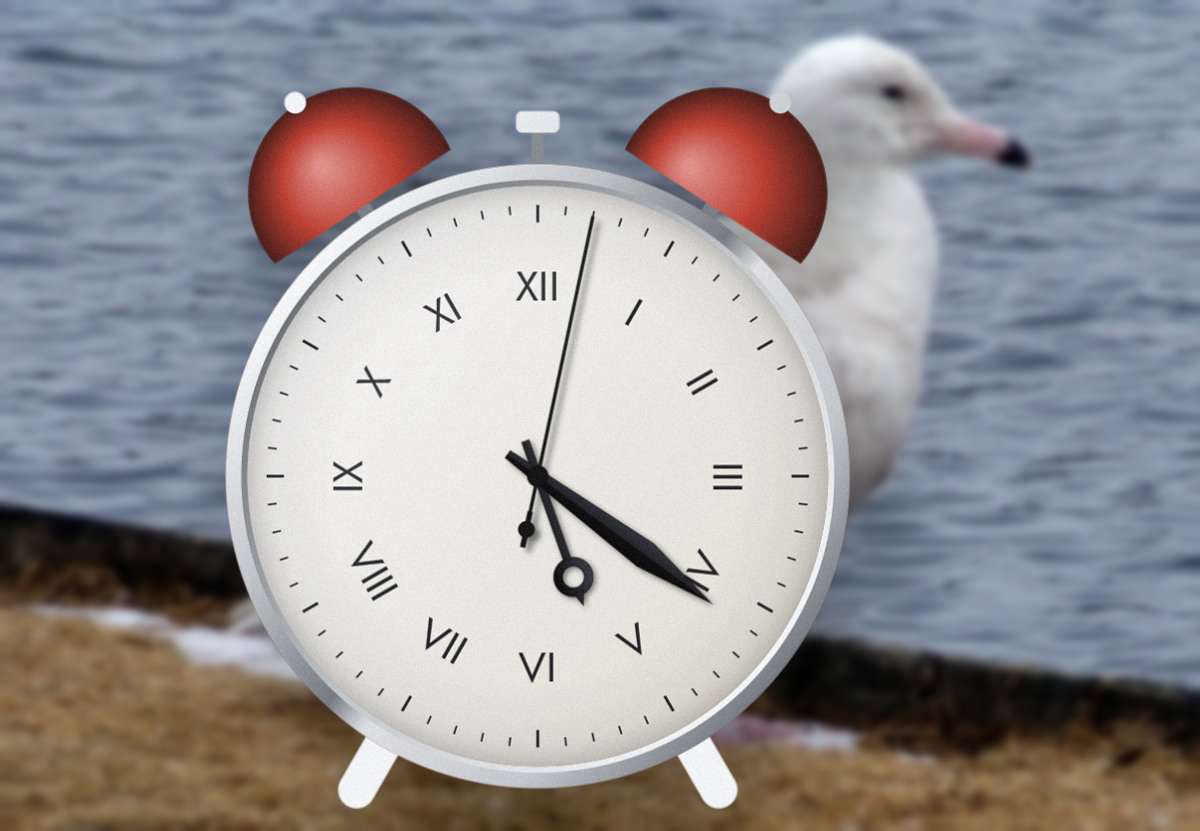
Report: **5:21:02**
